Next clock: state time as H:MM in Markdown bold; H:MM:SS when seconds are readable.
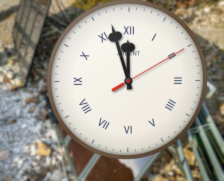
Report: **11:57:10**
